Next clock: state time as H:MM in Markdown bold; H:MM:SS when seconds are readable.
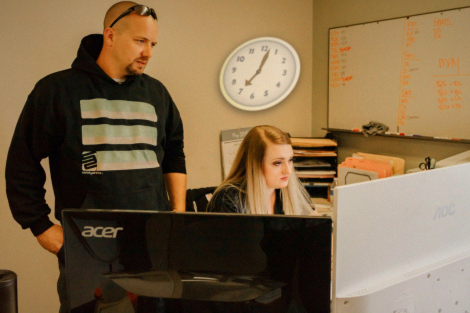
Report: **7:02**
